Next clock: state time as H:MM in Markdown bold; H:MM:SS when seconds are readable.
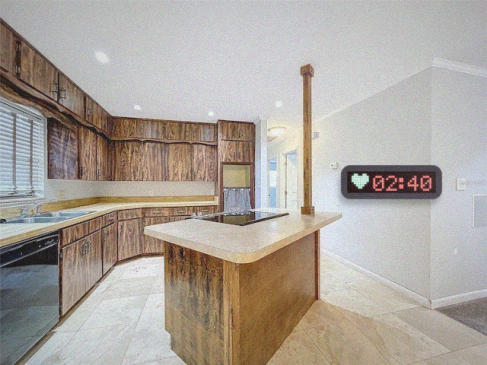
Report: **2:40**
